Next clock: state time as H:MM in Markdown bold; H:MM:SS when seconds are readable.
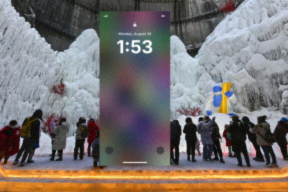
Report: **1:53**
